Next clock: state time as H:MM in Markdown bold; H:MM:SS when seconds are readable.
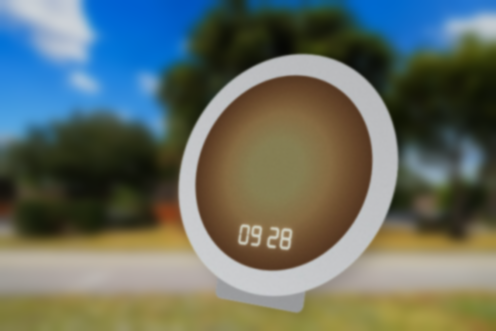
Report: **9:28**
